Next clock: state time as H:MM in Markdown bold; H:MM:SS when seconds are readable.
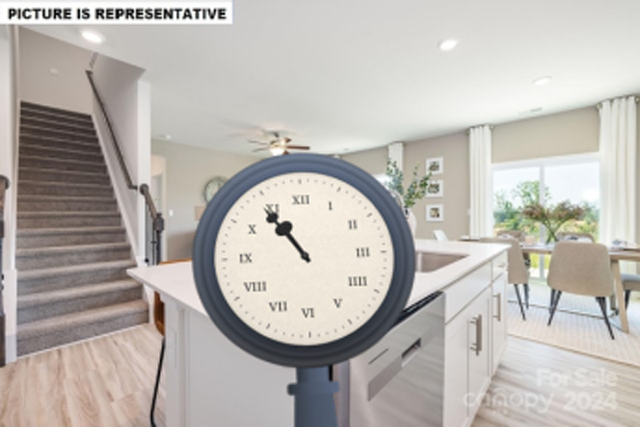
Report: **10:54**
